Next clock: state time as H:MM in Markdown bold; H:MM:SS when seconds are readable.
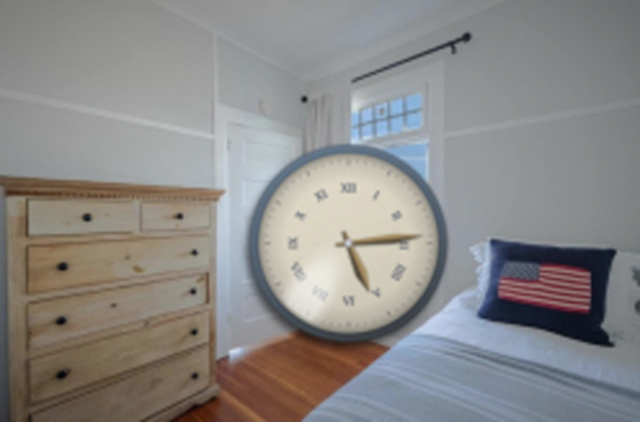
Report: **5:14**
